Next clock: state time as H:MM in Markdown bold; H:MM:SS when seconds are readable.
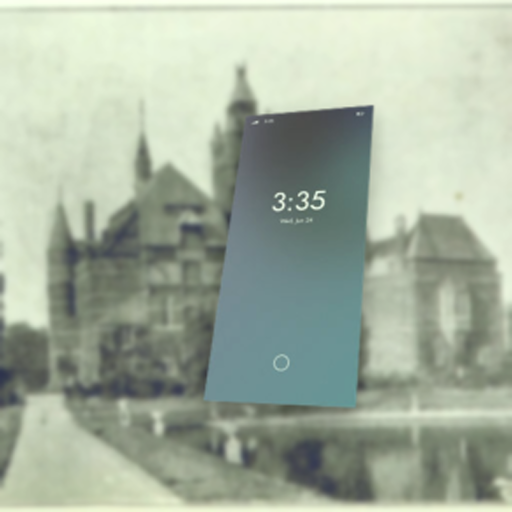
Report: **3:35**
